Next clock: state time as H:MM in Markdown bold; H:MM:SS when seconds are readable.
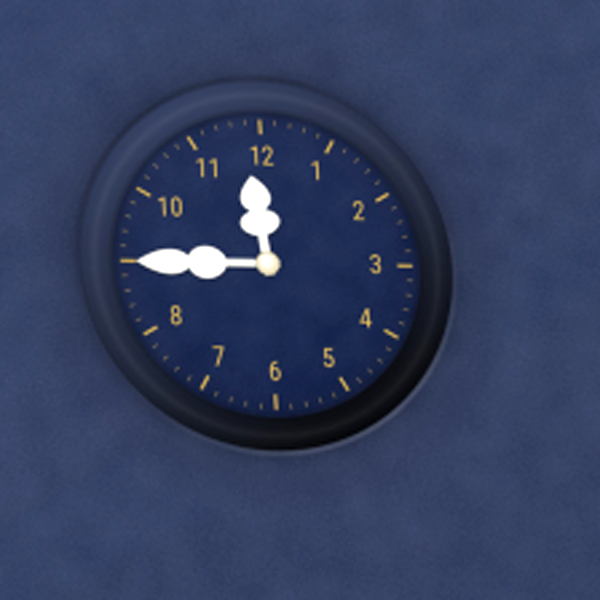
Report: **11:45**
